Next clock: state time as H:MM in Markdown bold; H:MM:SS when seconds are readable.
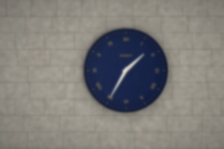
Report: **1:35**
